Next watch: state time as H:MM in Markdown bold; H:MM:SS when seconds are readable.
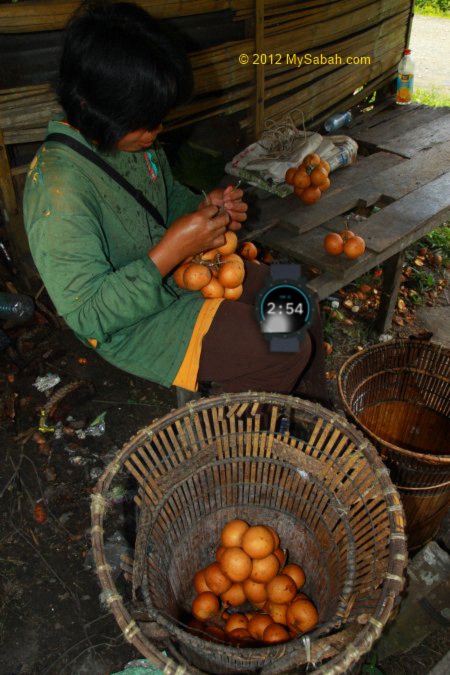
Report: **2:54**
